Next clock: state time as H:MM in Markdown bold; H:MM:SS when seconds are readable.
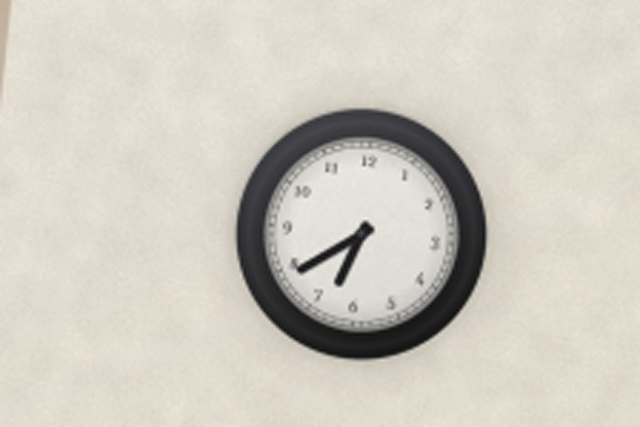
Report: **6:39**
